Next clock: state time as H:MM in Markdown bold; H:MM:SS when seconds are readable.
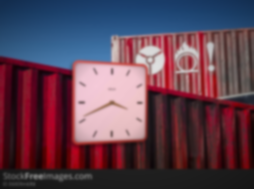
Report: **3:41**
